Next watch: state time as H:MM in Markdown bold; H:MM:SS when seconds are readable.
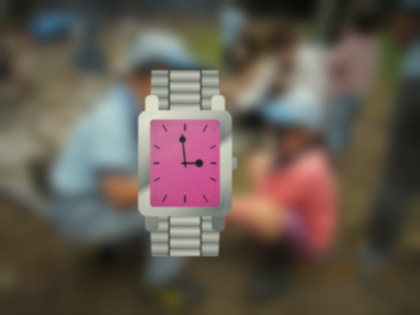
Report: **2:59**
